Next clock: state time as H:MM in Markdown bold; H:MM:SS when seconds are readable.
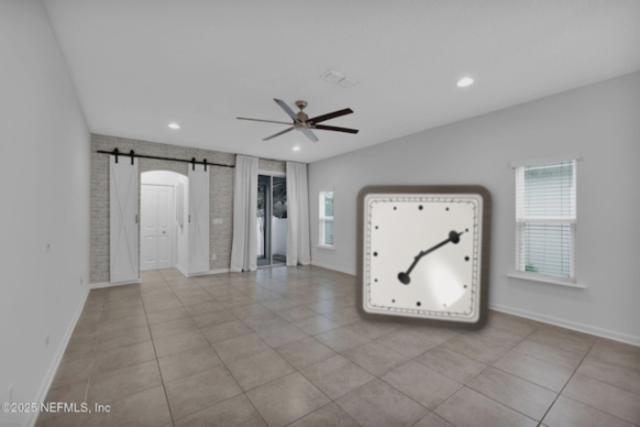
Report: **7:10**
